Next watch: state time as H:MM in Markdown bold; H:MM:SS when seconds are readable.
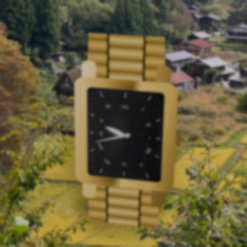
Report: **9:42**
